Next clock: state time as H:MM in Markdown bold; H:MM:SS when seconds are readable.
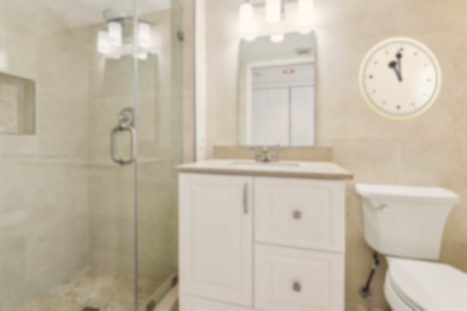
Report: **10:59**
